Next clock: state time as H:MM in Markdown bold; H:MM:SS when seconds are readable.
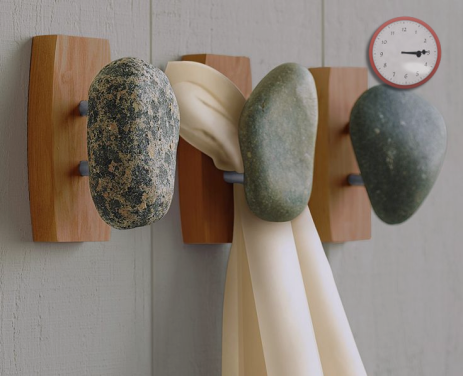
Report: **3:15**
